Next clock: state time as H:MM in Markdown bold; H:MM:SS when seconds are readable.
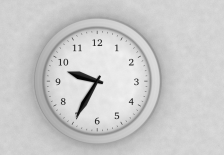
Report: **9:35**
